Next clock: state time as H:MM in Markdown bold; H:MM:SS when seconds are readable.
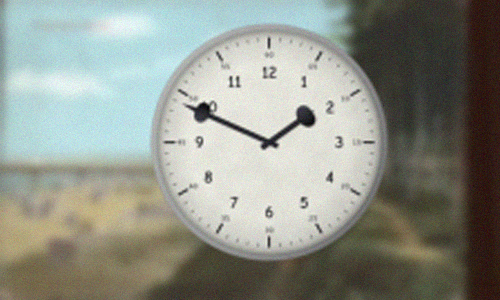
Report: **1:49**
